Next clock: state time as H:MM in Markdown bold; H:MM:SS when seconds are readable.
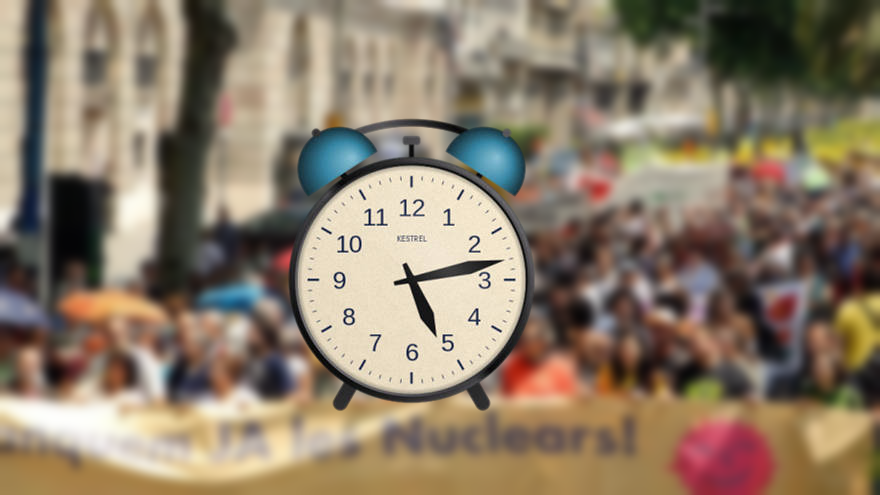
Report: **5:13**
